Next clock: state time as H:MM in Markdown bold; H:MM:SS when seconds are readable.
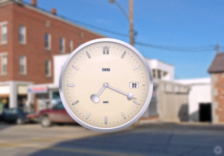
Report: **7:19**
